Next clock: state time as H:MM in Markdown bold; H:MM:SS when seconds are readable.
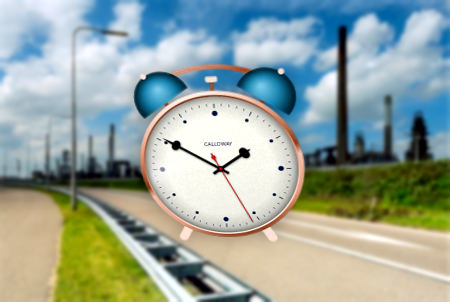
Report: **1:50:26**
